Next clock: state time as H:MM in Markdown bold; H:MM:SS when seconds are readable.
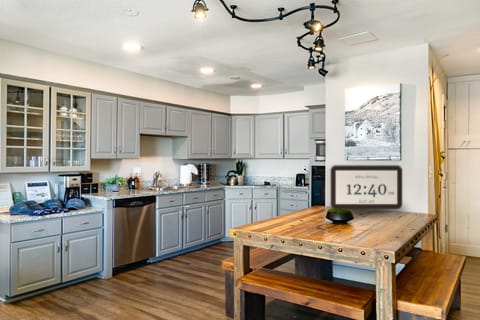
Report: **12:40**
